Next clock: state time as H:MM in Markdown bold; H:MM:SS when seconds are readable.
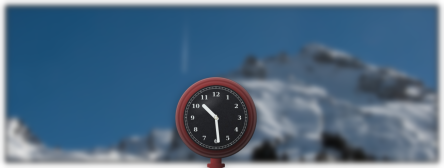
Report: **10:29**
